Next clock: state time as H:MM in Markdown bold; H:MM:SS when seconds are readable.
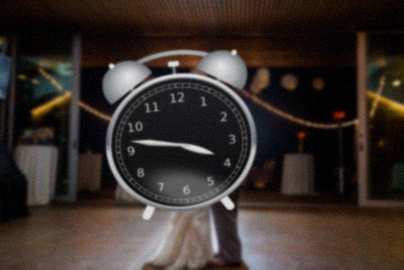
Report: **3:47**
